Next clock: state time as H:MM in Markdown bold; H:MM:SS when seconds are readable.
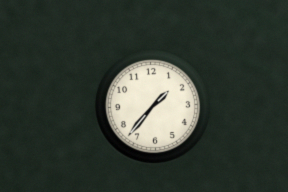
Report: **1:37**
